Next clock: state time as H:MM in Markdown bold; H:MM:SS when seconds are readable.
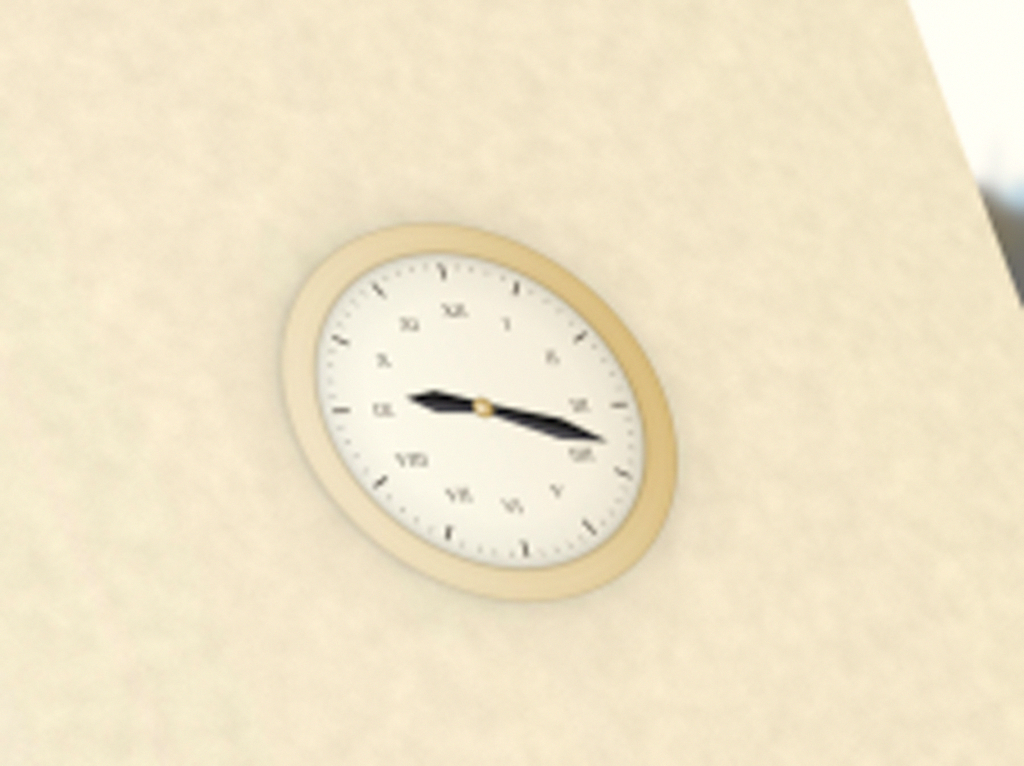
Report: **9:18**
